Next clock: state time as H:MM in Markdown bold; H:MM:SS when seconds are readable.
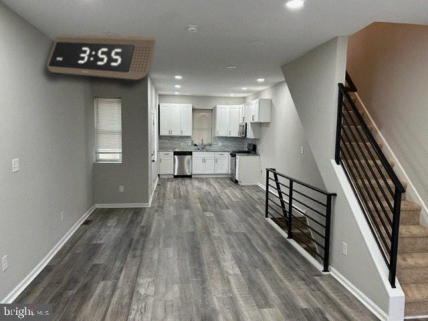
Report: **3:55**
